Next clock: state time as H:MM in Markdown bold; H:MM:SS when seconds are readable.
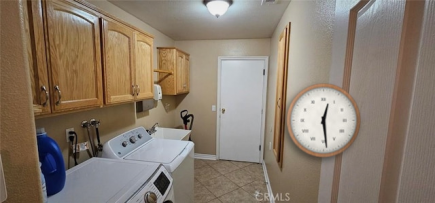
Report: **12:29**
